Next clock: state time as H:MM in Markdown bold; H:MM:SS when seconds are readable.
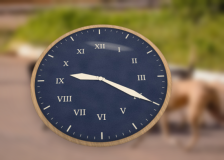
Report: **9:20**
